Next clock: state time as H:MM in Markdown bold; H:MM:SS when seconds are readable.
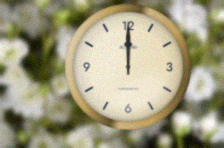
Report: **12:00**
